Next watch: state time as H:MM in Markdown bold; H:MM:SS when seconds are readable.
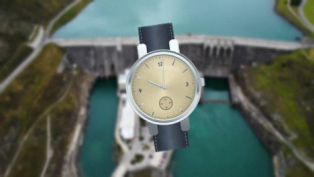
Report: **10:01**
